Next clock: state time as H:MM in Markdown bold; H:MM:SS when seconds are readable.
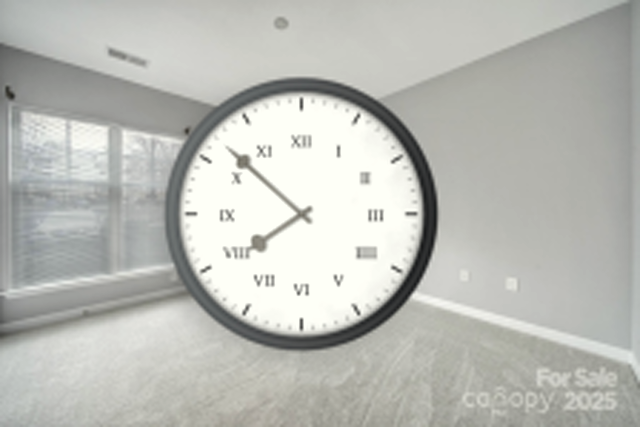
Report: **7:52**
